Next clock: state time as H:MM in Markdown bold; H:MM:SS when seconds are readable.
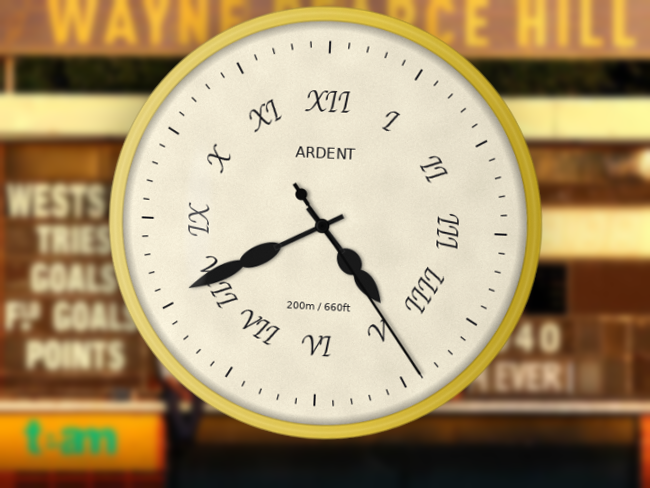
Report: **4:40:24**
